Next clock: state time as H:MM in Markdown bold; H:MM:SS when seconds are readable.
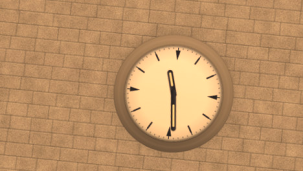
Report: **11:29**
